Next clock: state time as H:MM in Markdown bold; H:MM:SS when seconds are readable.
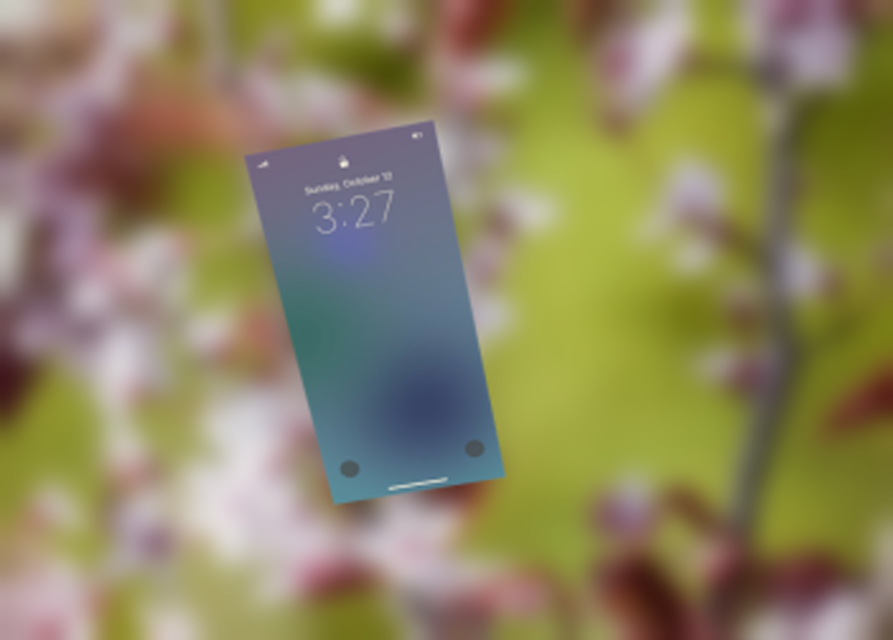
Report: **3:27**
